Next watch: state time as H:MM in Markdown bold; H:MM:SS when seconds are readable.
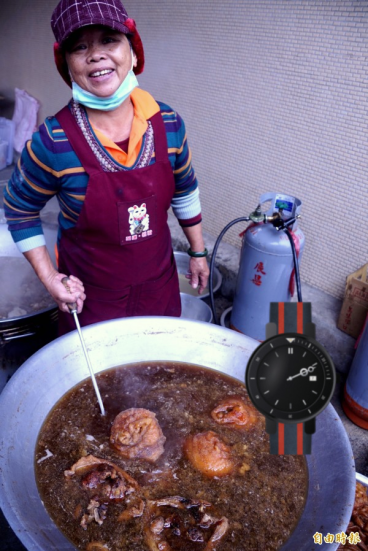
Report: **2:11**
